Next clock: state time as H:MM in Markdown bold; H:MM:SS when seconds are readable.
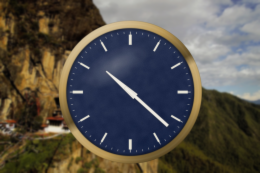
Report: **10:22**
